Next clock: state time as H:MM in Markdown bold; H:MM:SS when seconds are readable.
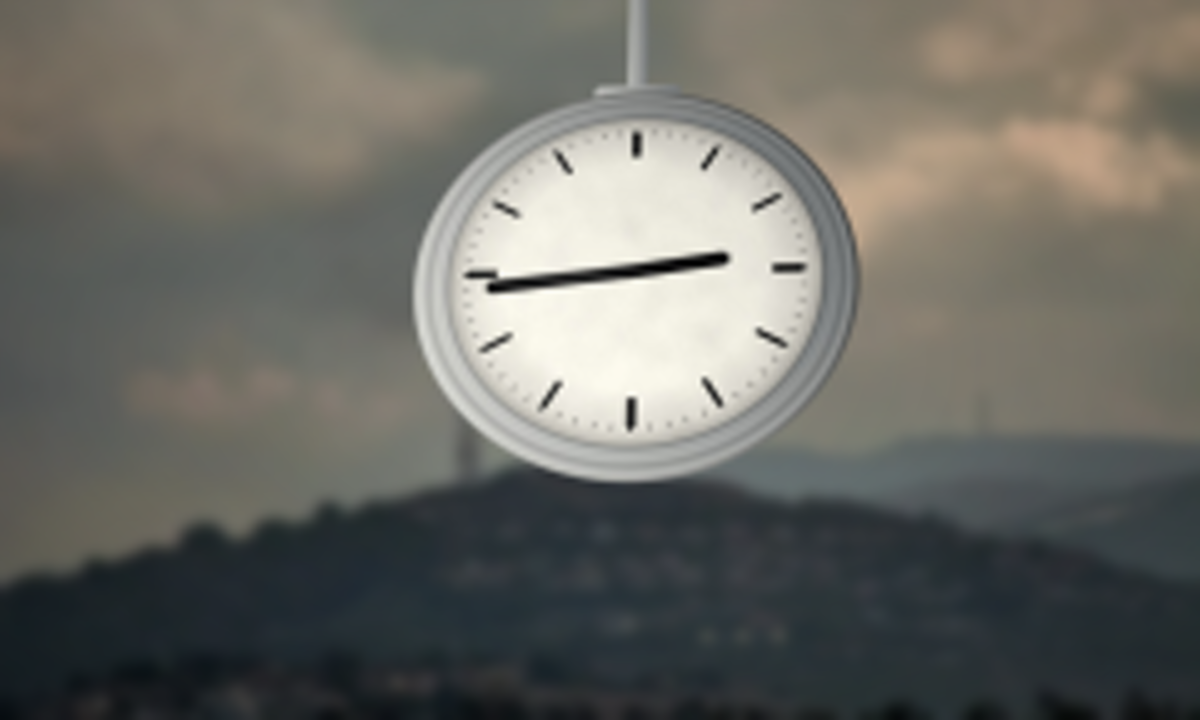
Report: **2:44**
